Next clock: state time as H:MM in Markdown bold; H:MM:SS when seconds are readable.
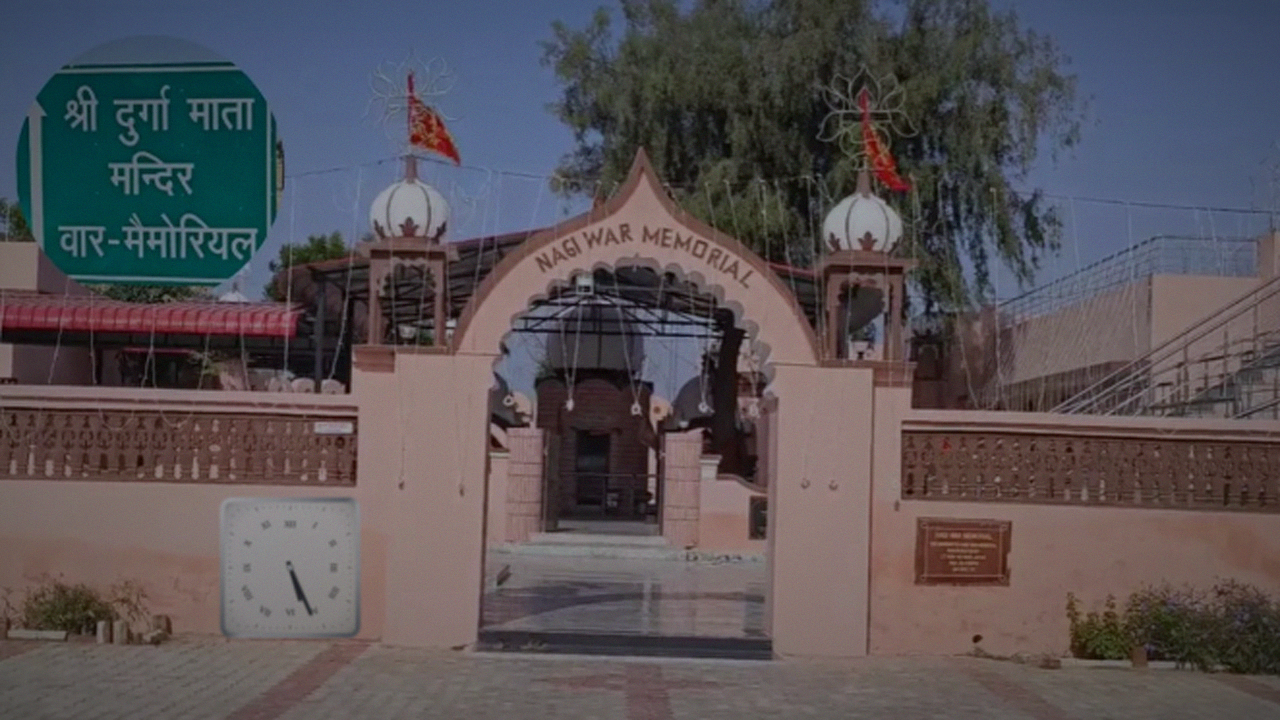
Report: **5:26**
